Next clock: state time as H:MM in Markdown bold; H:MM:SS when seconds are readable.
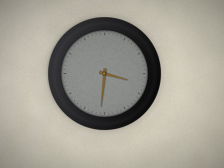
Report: **3:31**
